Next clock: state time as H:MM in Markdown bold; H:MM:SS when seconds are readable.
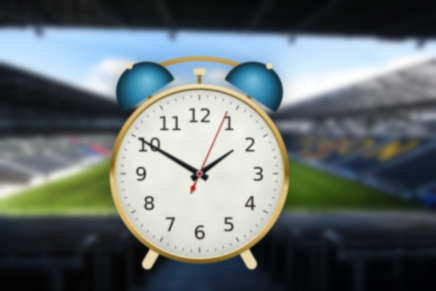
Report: **1:50:04**
